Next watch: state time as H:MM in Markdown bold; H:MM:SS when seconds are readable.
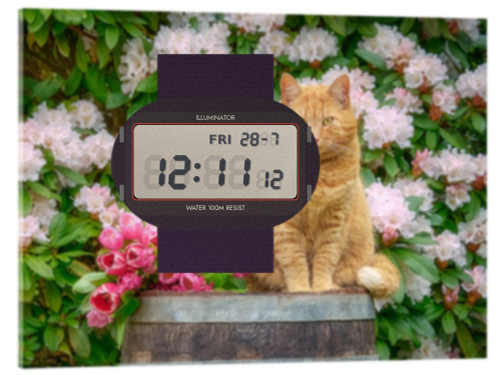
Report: **12:11:12**
